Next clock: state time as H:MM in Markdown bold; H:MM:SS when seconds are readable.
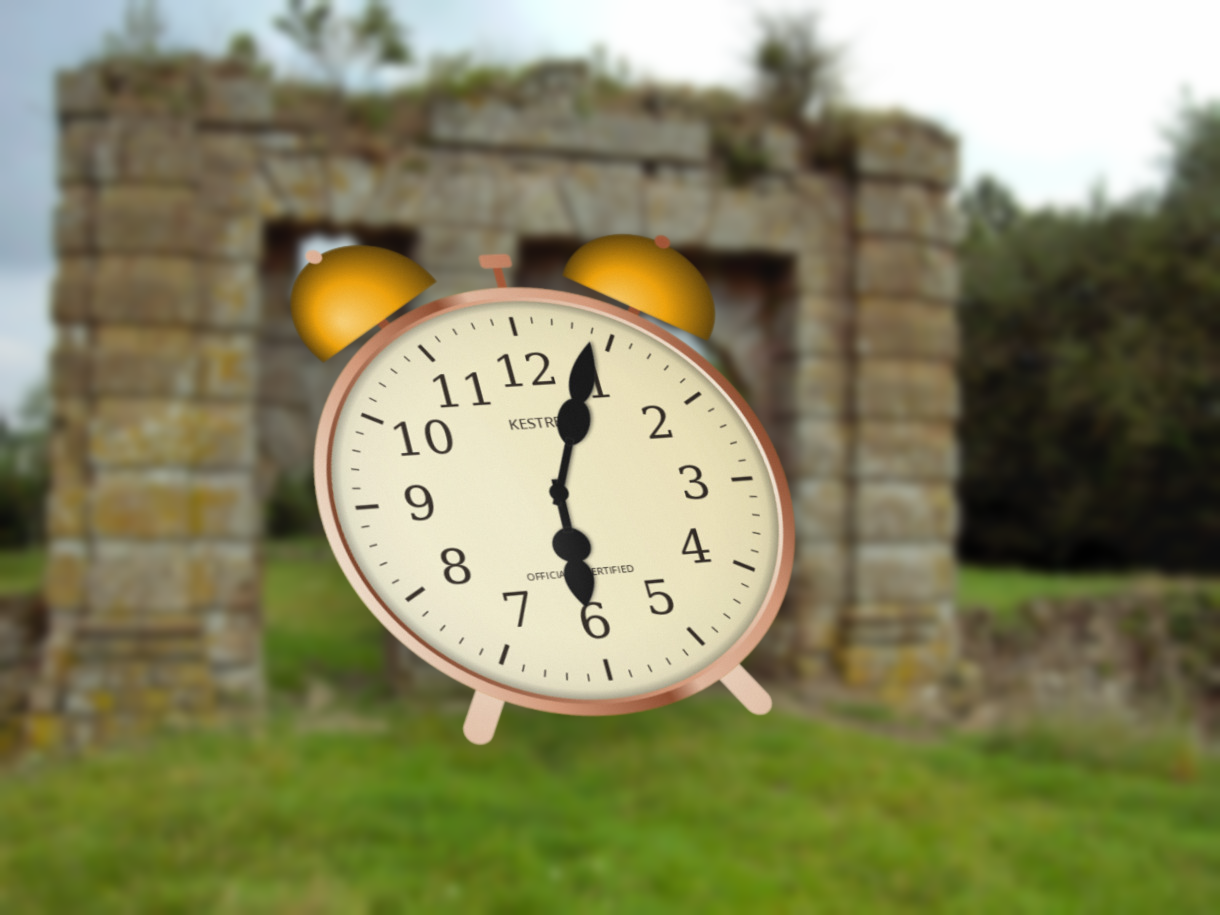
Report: **6:04**
